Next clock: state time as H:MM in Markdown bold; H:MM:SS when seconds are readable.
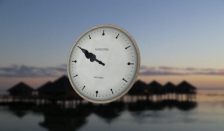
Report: **9:50**
